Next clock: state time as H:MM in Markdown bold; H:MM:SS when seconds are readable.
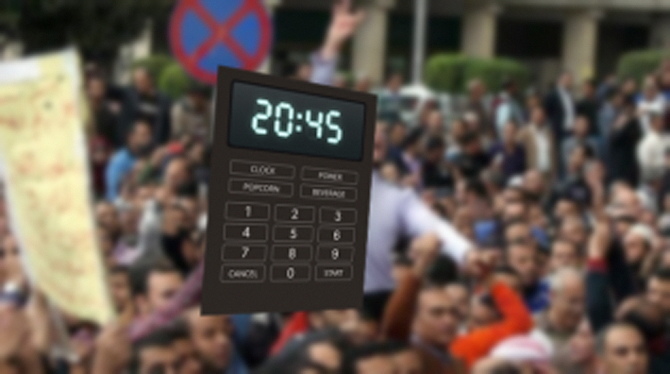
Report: **20:45**
